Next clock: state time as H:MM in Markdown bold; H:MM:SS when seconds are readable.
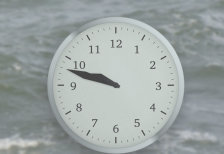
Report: **9:48**
